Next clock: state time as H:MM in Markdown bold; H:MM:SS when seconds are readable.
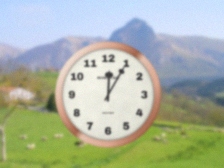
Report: **12:05**
